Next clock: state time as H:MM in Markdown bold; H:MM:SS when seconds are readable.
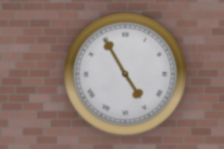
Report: **4:55**
